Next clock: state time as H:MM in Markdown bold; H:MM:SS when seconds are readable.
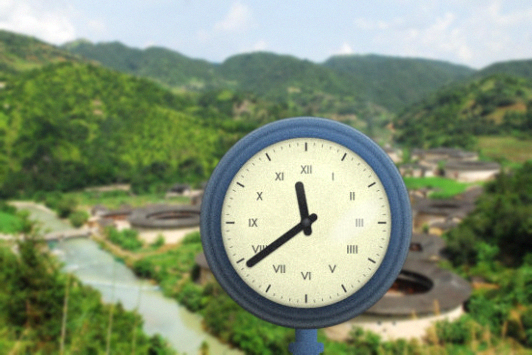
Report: **11:39**
